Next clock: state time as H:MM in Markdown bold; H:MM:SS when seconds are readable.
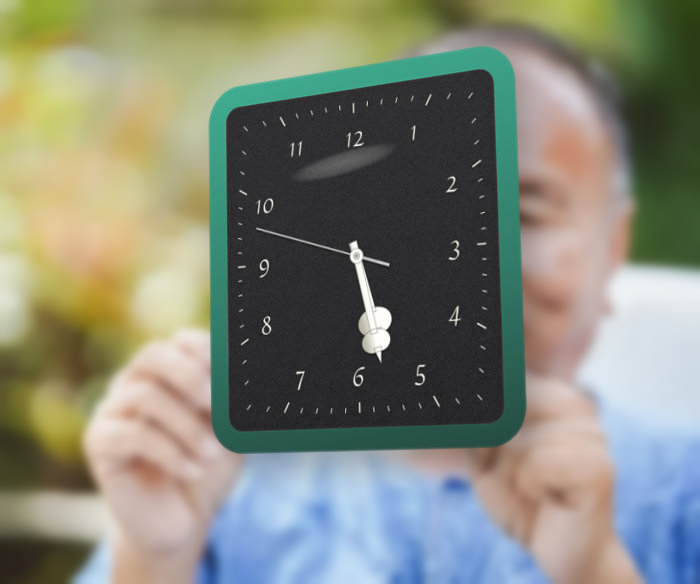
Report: **5:27:48**
